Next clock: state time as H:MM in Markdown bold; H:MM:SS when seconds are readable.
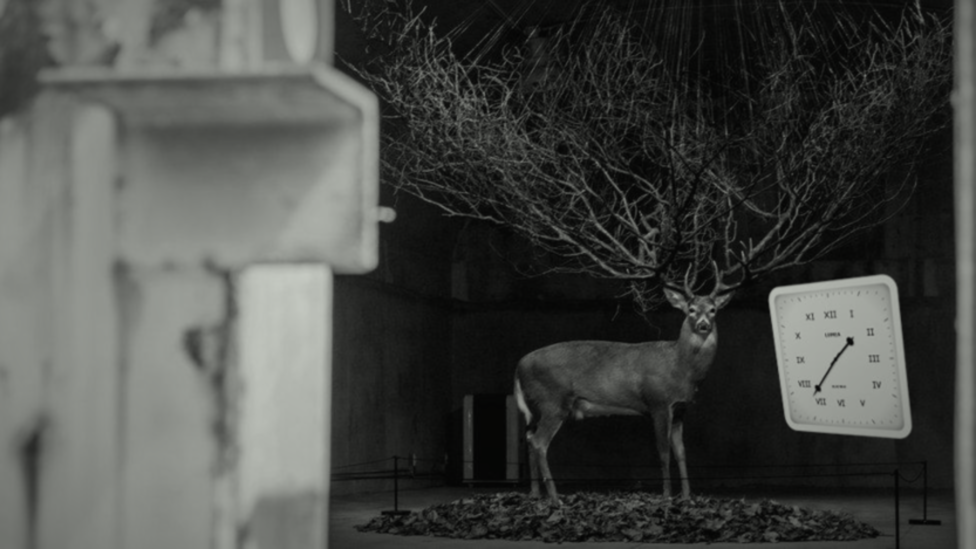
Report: **1:37**
